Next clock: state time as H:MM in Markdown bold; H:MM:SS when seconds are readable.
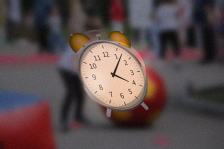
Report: **4:07**
